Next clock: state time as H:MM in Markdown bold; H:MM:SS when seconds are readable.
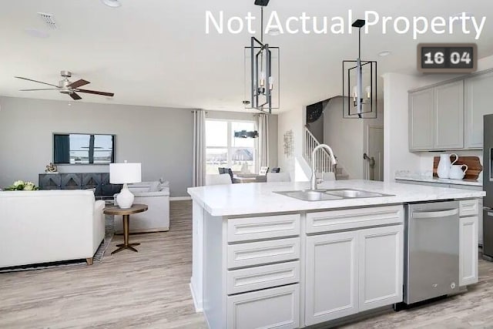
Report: **16:04**
